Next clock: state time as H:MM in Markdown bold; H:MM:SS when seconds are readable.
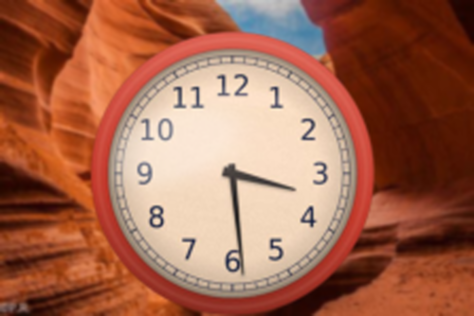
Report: **3:29**
